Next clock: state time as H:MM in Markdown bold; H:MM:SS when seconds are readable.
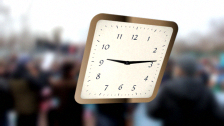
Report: **9:14**
